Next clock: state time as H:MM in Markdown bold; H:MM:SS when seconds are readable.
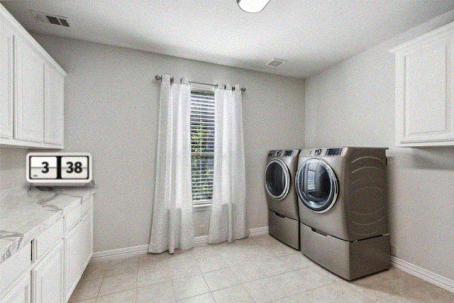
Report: **3:38**
